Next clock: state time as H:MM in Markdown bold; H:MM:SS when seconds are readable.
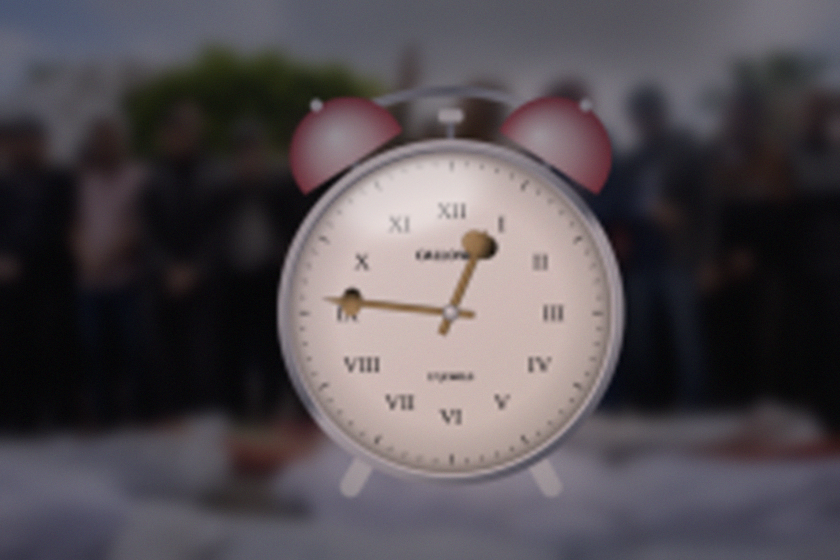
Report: **12:46**
